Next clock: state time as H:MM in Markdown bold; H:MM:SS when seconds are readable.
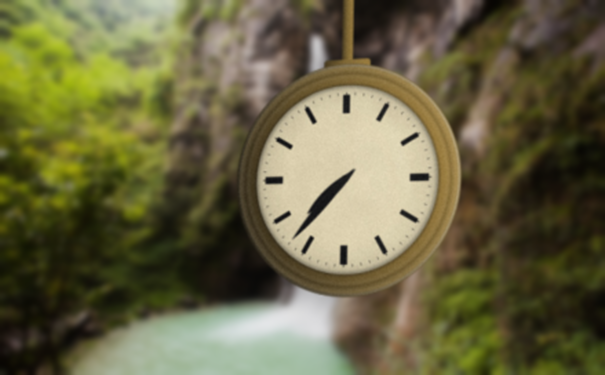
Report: **7:37**
